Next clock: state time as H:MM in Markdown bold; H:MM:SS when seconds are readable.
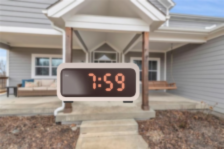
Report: **7:59**
